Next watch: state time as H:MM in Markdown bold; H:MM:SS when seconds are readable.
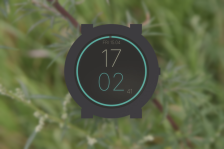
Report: **17:02**
